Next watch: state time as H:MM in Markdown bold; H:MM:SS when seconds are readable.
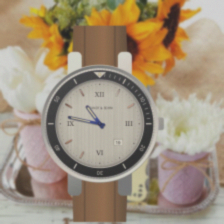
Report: **10:47**
